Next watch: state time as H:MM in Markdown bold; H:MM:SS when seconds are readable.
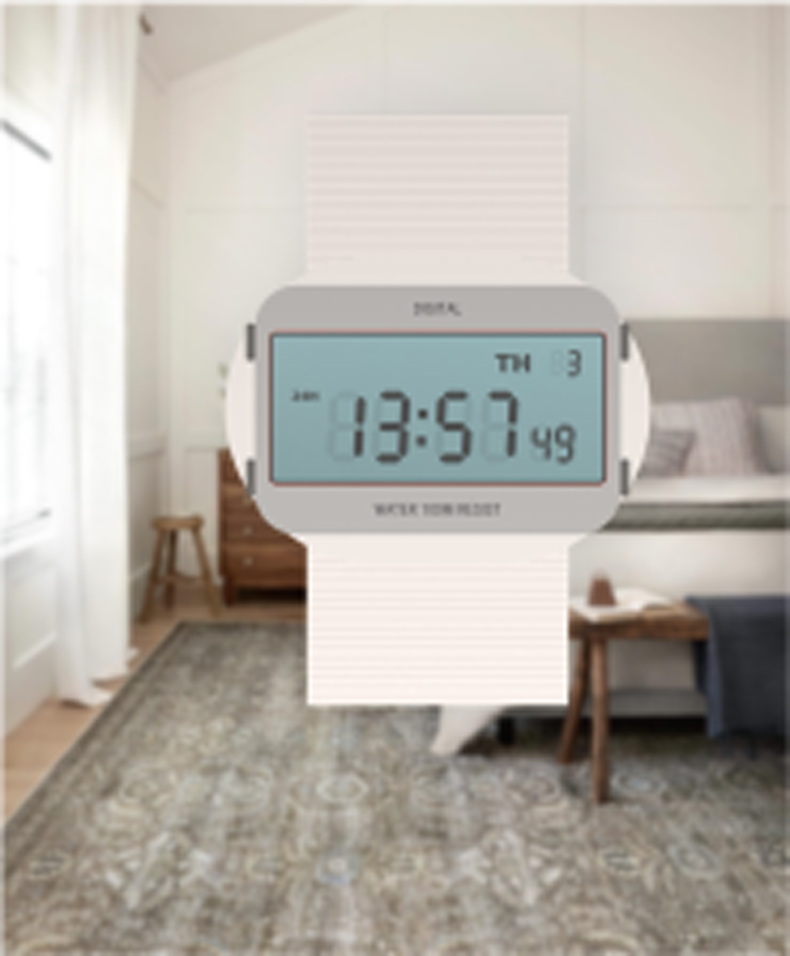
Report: **13:57:49**
